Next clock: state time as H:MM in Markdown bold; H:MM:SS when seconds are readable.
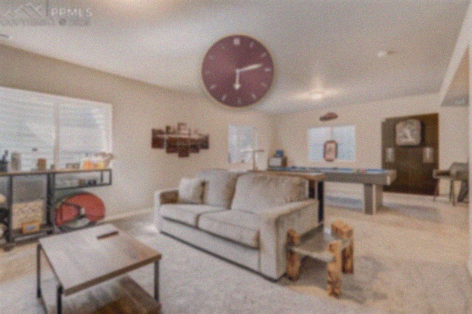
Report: **6:13**
